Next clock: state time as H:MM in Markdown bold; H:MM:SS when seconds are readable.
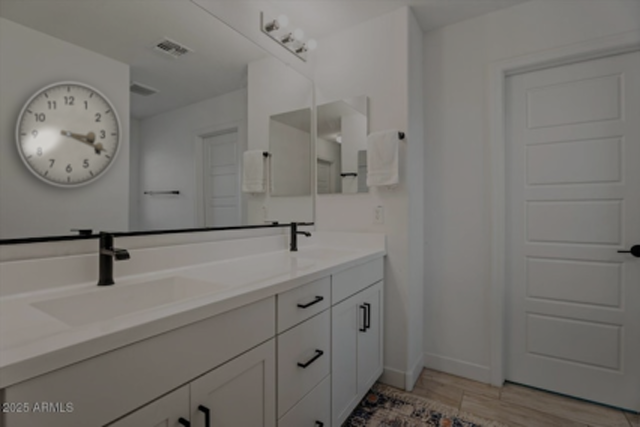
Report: **3:19**
